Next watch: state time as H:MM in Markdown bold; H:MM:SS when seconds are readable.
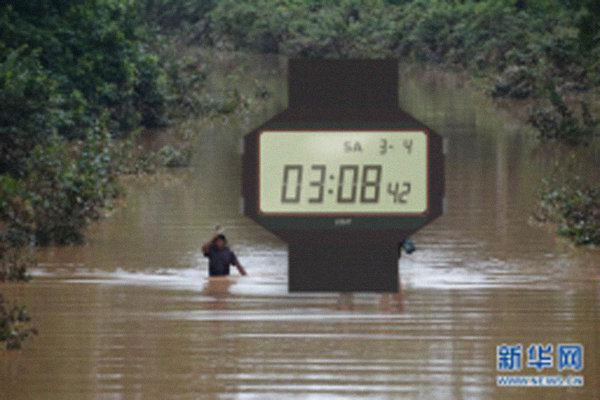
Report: **3:08:42**
